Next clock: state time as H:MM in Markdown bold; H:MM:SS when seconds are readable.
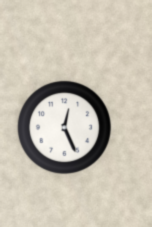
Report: **12:26**
